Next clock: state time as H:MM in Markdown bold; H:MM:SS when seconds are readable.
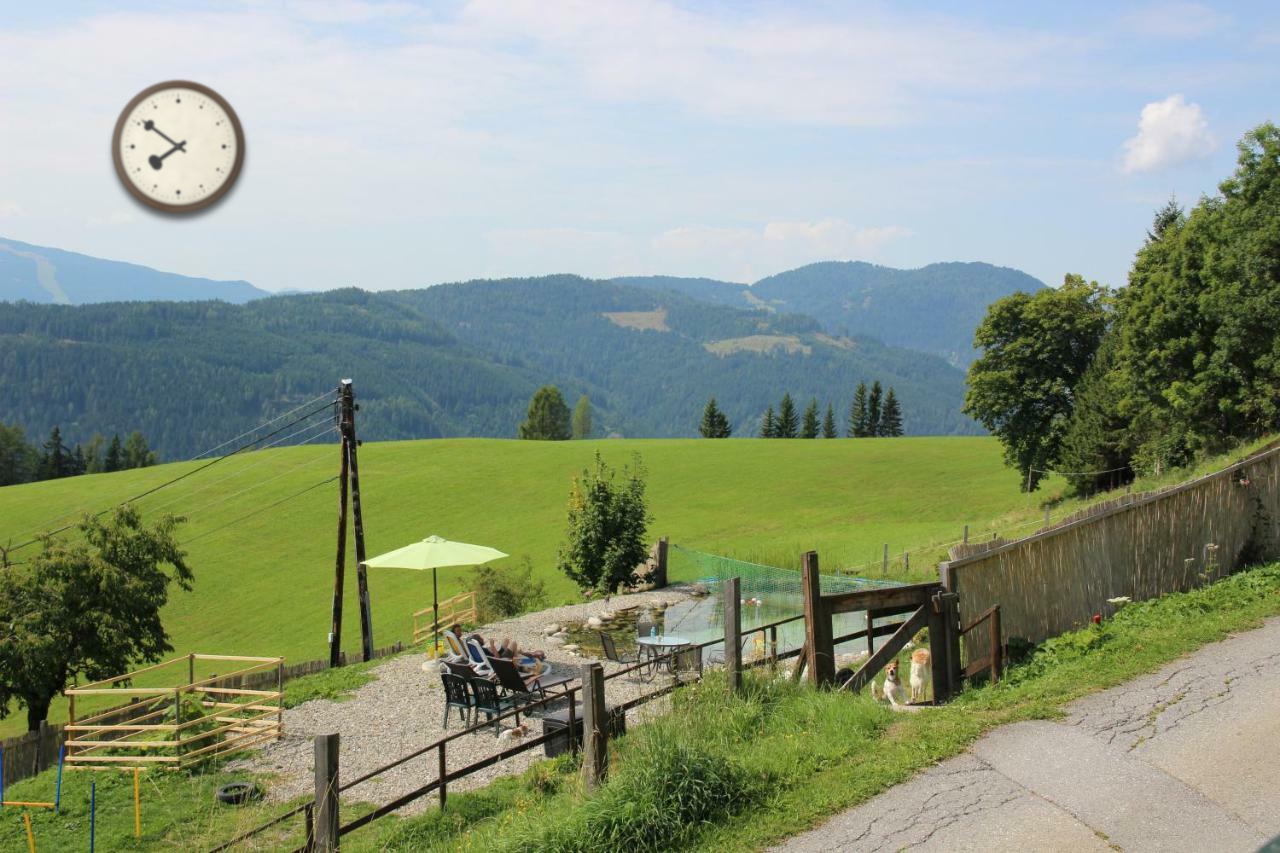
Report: **7:51**
